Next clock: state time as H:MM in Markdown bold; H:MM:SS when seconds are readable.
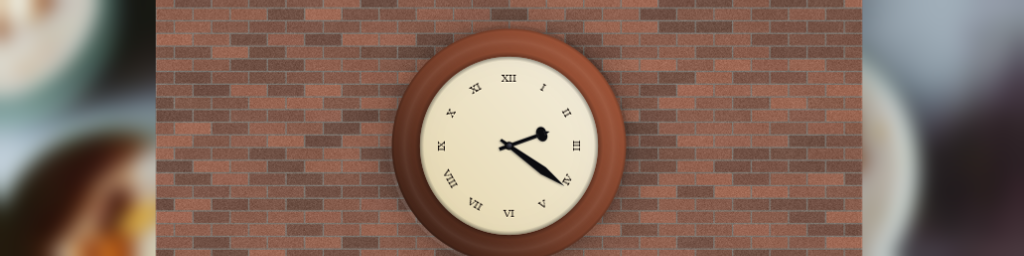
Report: **2:21**
